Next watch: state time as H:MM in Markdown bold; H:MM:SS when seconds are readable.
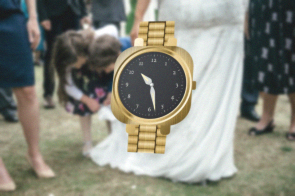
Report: **10:28**
